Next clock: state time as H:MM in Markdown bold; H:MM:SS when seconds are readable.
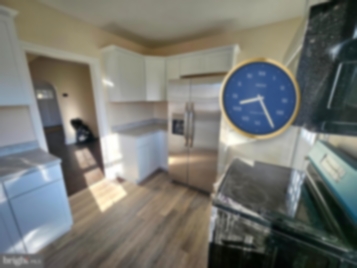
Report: **8:25**
